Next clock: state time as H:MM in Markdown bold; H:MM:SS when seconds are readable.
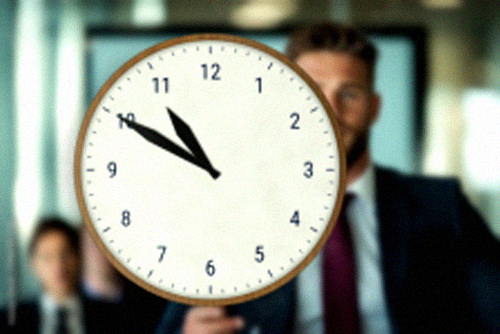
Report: **10:50**
